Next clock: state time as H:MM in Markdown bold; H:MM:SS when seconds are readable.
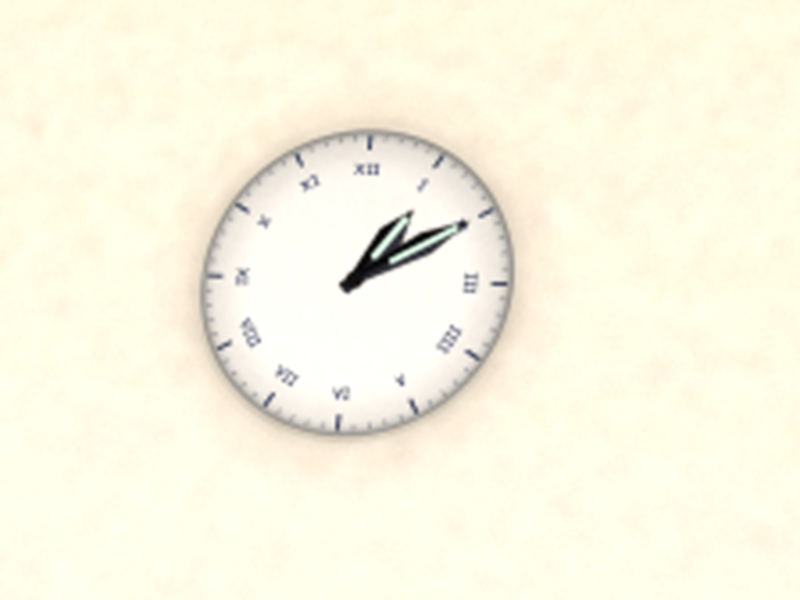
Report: **1:10**
